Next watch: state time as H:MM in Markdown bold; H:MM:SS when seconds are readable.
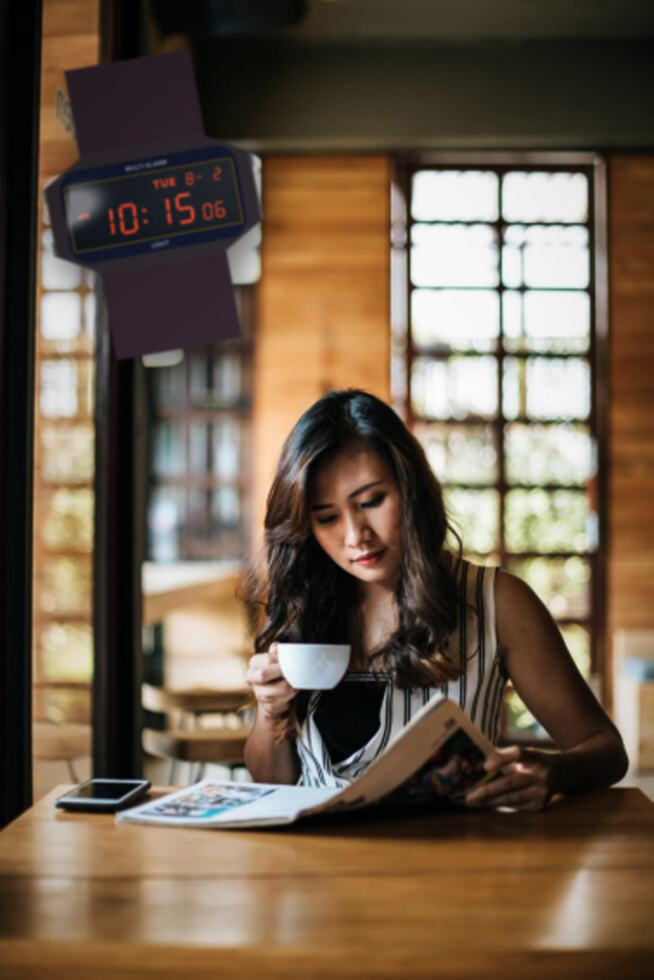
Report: **10:15**
